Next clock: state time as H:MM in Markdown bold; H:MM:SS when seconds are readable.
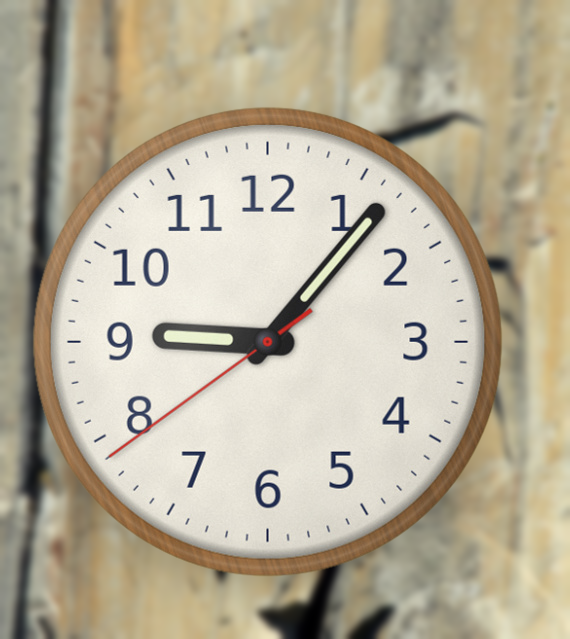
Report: **9:06:39**
